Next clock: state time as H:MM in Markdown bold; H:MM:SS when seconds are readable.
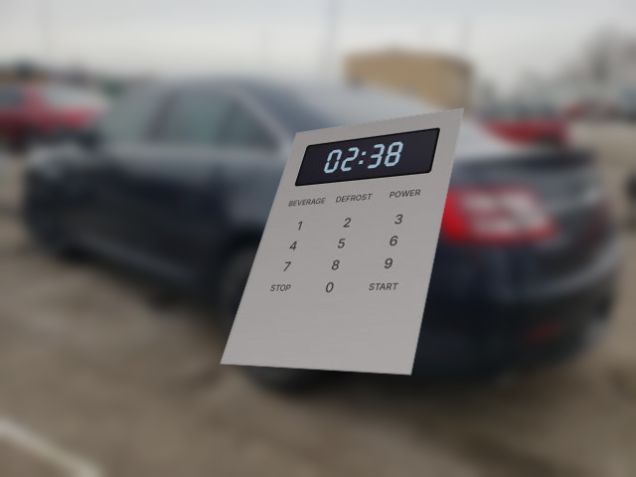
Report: **2:38**
